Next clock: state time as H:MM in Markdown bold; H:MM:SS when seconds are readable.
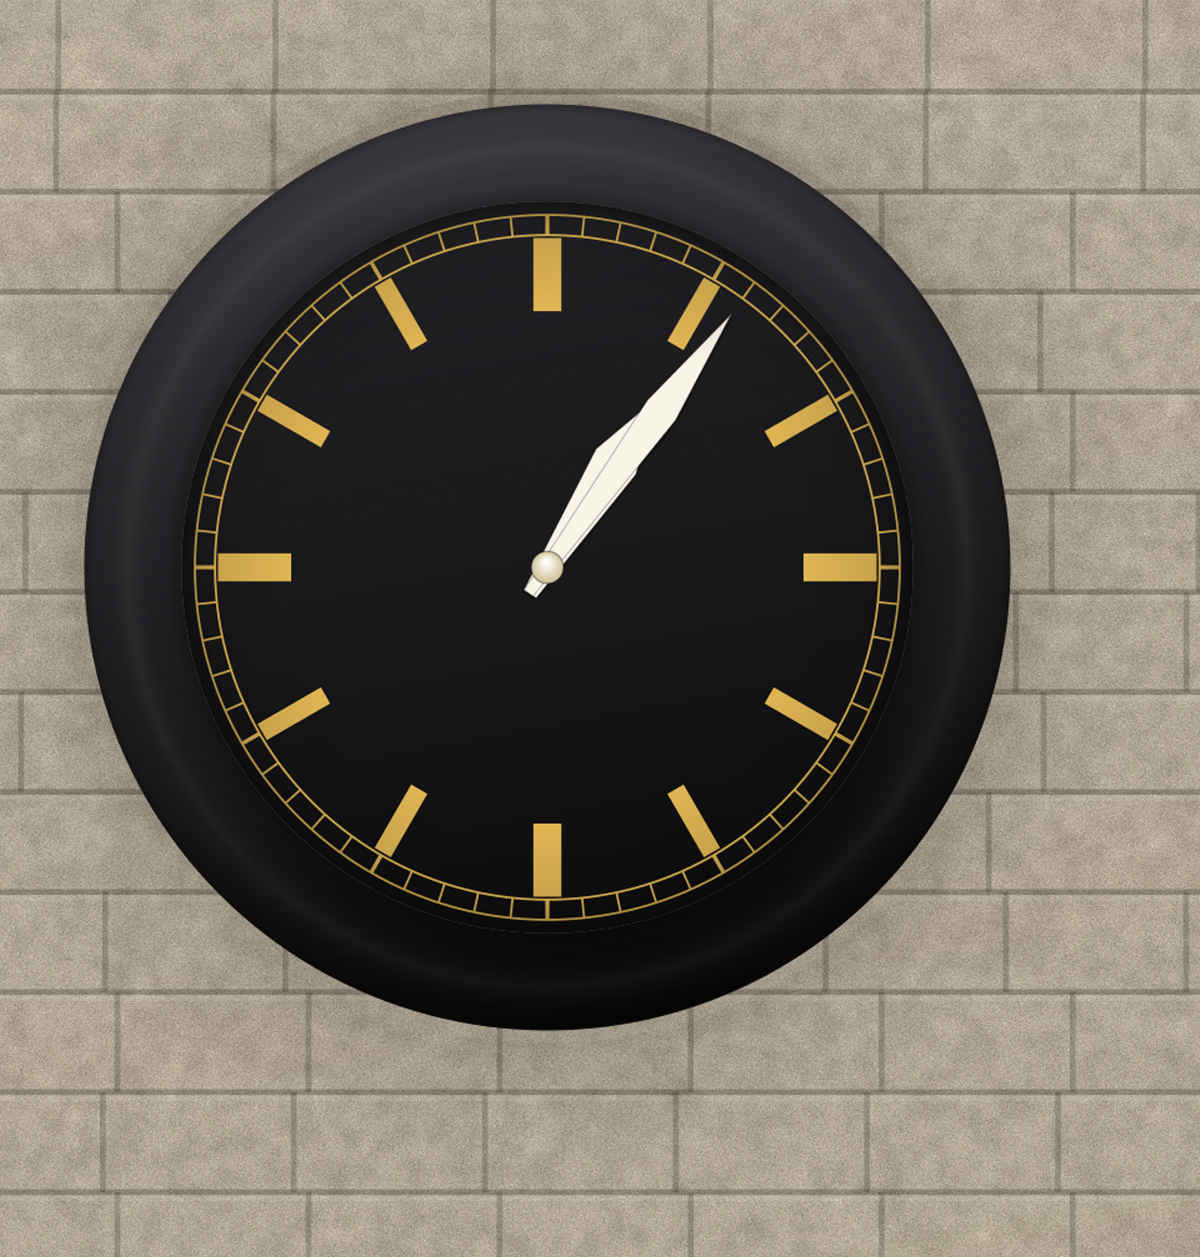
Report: **1:06**
